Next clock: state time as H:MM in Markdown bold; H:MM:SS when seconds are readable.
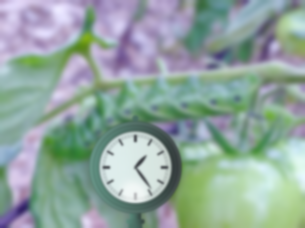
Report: **1:24**
